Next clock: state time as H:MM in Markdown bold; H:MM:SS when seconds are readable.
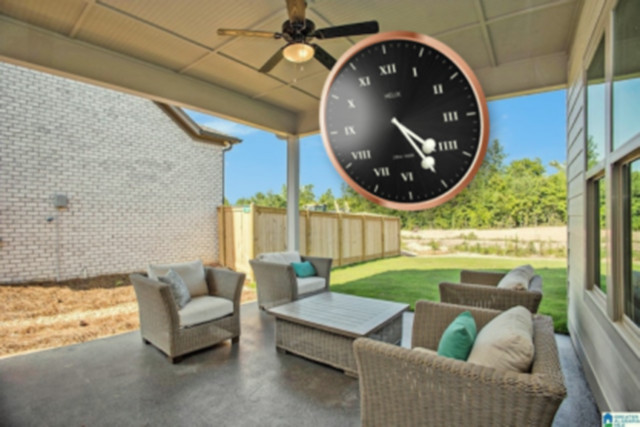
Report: **4:25**
